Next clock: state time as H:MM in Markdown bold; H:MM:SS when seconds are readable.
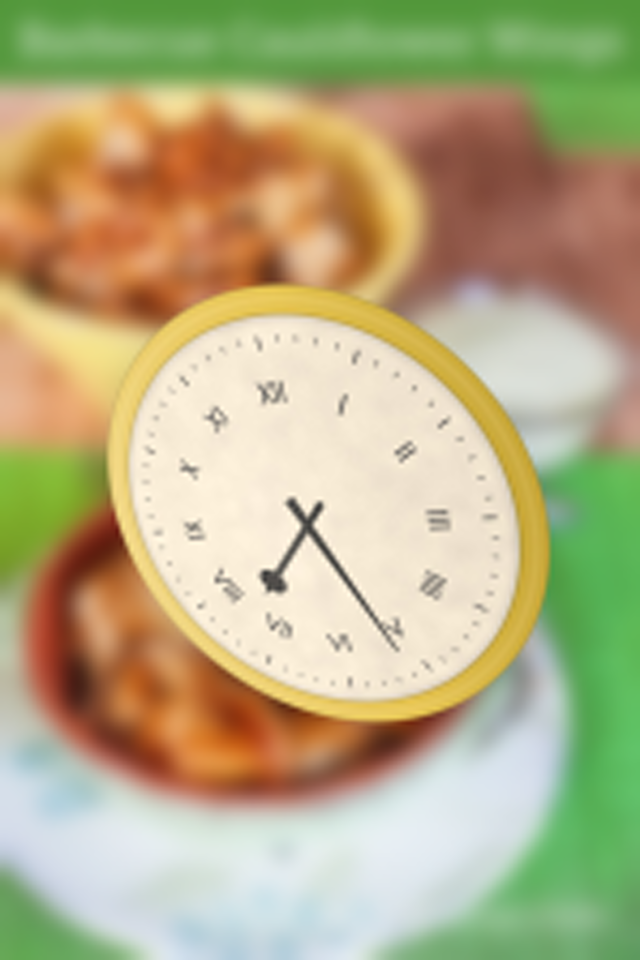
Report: **7:26**
